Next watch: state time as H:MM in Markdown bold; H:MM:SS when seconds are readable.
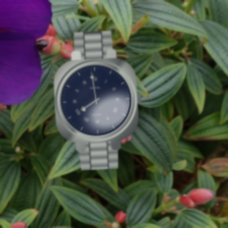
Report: **7:59**
